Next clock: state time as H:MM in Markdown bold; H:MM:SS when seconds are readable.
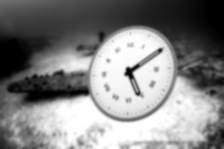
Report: **5:10**
